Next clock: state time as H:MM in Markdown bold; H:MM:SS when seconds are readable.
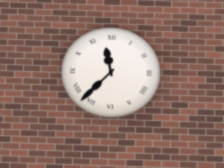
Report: **11:37**
